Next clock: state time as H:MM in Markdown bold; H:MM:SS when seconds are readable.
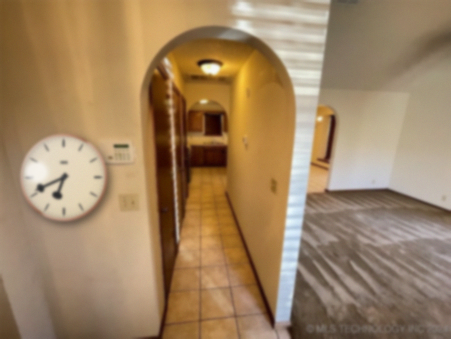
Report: **6:41**
